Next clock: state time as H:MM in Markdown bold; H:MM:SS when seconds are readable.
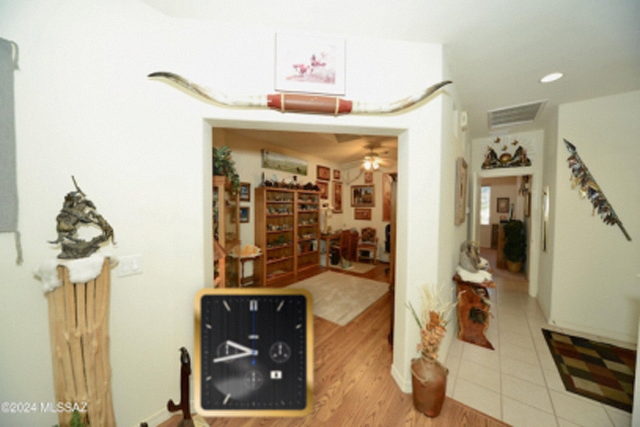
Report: **9:43**
